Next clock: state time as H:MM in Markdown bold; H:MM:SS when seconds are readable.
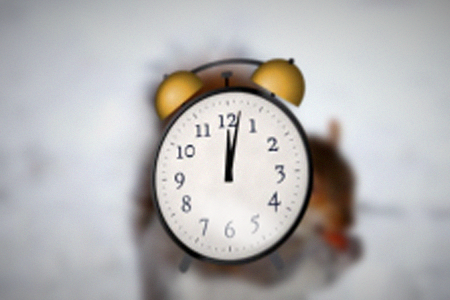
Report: **12:02**
